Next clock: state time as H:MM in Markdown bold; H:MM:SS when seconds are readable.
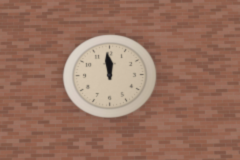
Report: **11:59**
